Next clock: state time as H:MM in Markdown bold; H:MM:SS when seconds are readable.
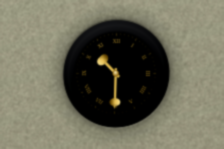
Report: **10:30**
